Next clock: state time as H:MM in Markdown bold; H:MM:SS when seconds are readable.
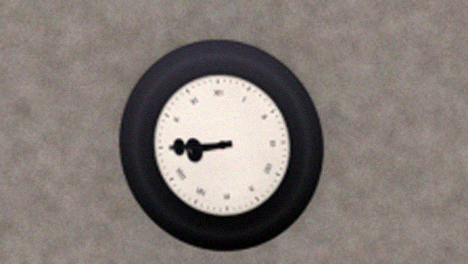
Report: **8:45**
